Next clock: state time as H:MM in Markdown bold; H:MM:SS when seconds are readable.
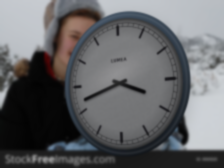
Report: **3:42**
